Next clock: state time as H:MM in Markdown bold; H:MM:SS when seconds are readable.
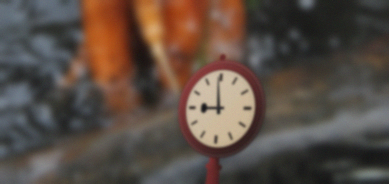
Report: **8:59**
